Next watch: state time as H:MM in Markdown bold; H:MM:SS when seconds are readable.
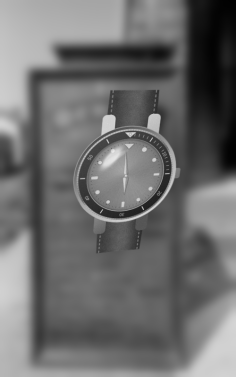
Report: **5:59**
